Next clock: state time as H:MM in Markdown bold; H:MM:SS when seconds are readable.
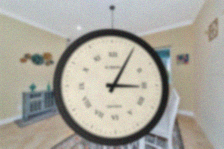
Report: **3:05**
